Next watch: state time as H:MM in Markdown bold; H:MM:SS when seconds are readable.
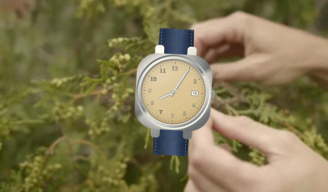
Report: **8:05**
